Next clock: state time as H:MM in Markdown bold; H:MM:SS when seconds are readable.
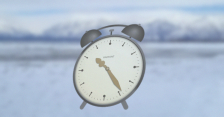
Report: **10:24**
